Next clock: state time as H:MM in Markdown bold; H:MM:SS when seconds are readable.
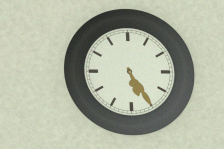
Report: **5:25**
